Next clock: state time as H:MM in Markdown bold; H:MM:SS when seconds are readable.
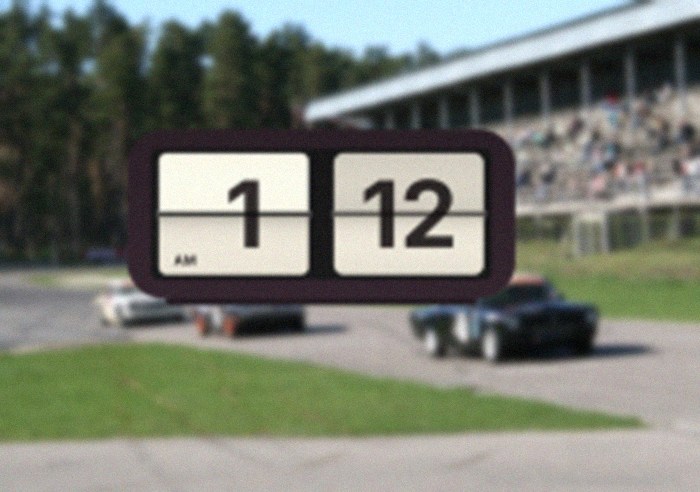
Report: **1:12**
